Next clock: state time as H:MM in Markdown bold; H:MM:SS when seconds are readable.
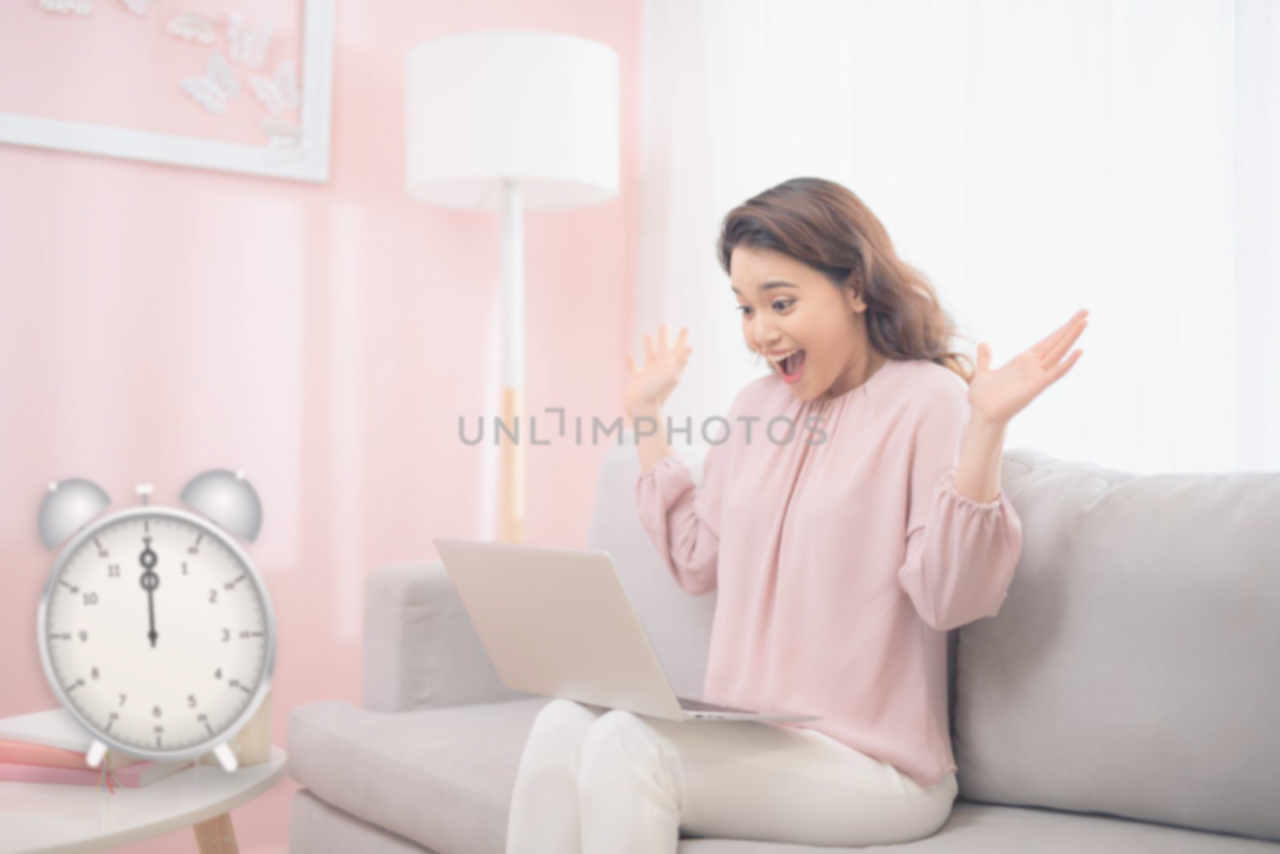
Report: **12:00**
